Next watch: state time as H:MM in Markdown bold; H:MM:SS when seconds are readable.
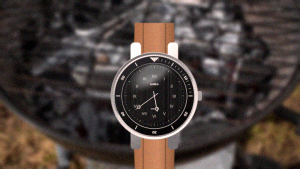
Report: **5:39**
